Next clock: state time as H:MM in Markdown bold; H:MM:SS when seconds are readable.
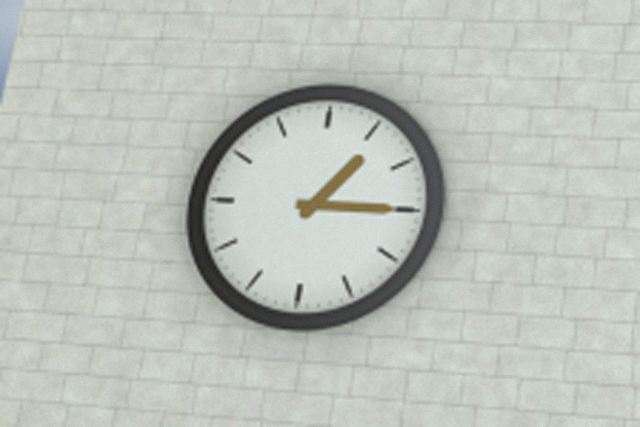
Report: **1:15**
